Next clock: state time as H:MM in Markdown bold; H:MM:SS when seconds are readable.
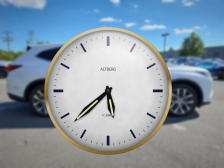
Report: **5:38**
